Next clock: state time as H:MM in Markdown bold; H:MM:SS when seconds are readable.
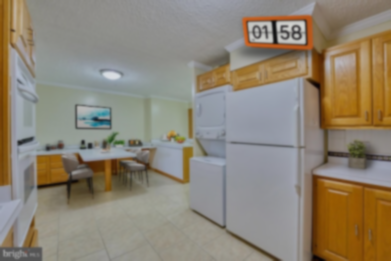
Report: **1:58**
